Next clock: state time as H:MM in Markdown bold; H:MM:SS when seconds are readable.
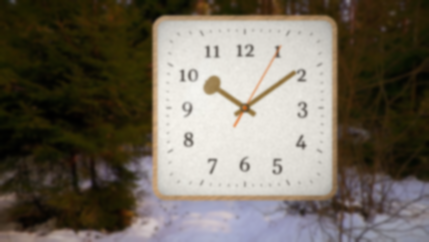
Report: **10:09:05**
